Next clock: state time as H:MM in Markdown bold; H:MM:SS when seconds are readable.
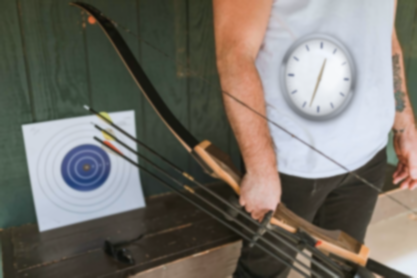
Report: **12:33**
